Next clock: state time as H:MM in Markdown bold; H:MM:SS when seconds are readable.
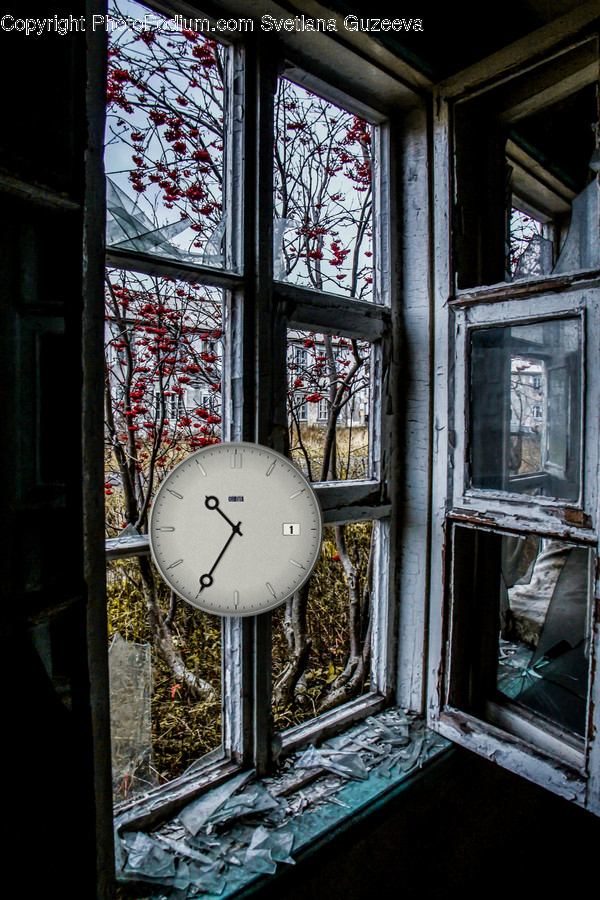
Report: **10:35**
